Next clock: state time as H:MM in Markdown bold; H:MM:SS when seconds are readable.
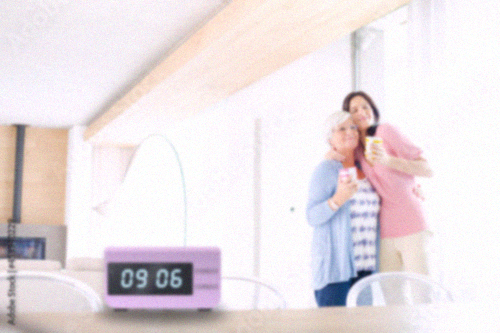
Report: **9:06**
